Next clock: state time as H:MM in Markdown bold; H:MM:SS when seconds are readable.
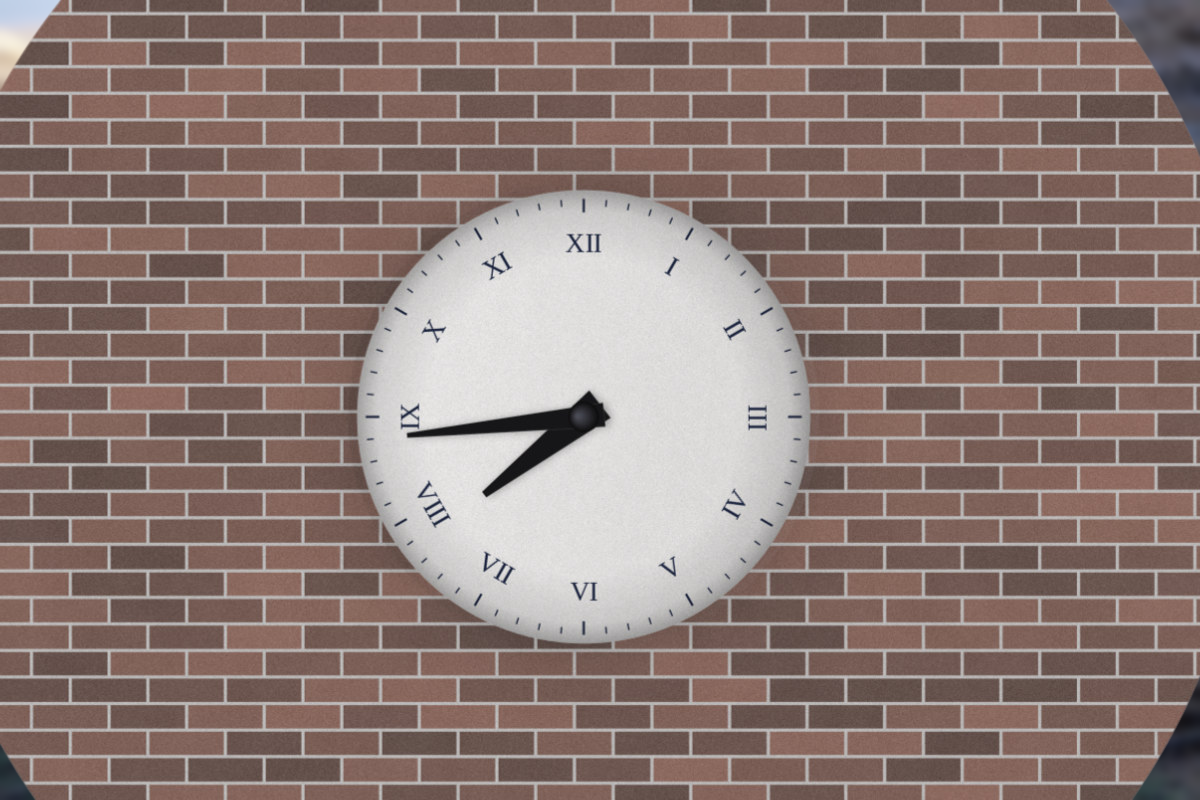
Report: **7:44**
